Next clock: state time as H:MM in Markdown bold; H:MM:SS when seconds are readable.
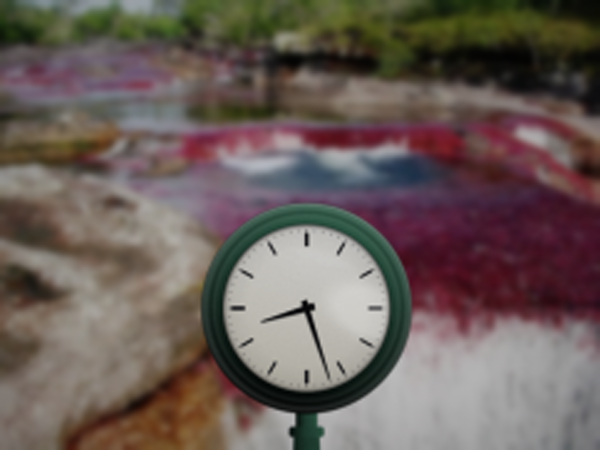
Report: **8:27**
